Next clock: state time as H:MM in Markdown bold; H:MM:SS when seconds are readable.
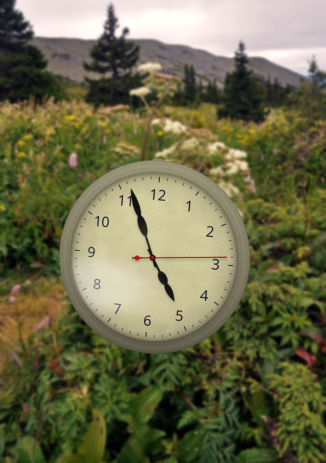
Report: **4:56:14**
